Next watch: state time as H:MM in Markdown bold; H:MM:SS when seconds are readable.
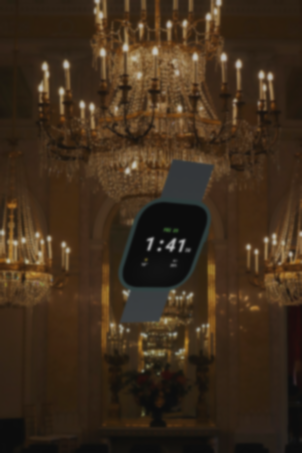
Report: **1:41**
